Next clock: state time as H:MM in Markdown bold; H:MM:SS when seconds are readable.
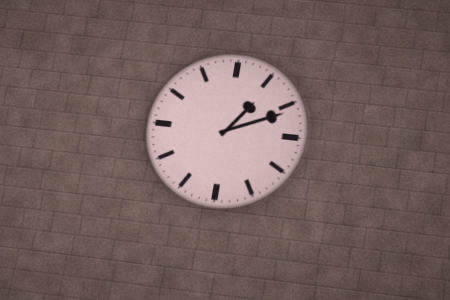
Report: **1:11**
